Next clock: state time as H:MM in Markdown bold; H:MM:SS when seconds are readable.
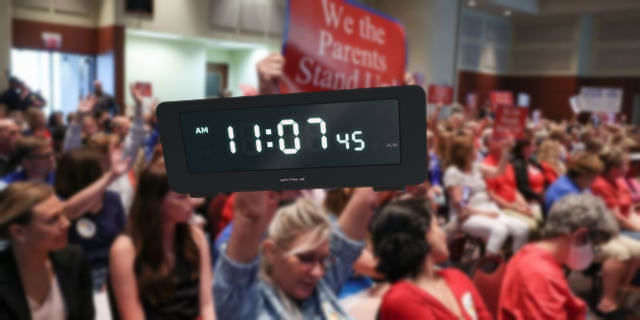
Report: **11:07:45**
